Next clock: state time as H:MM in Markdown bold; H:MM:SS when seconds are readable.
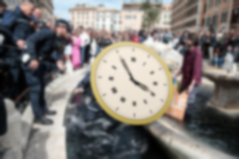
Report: **3:55**
